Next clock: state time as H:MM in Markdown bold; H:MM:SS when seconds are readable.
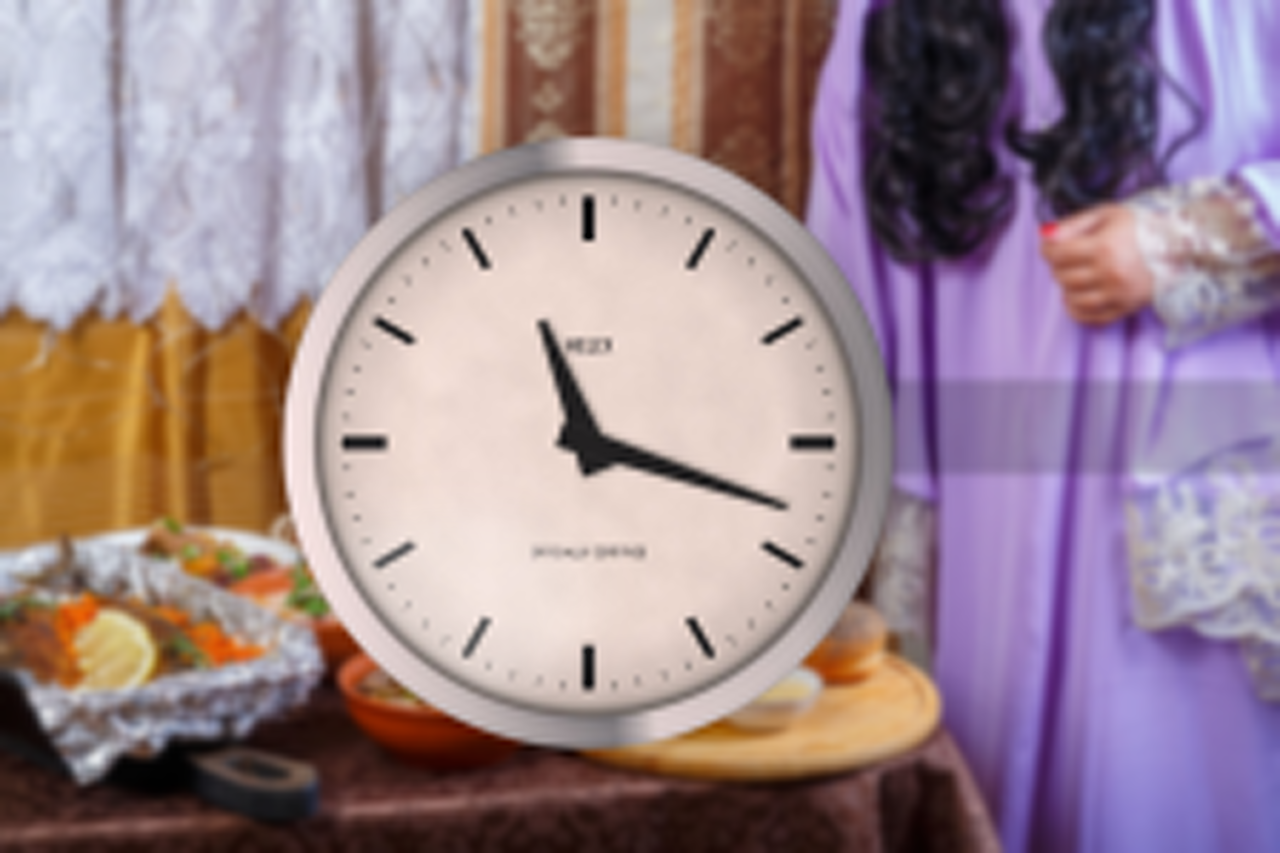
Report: **11:18**
